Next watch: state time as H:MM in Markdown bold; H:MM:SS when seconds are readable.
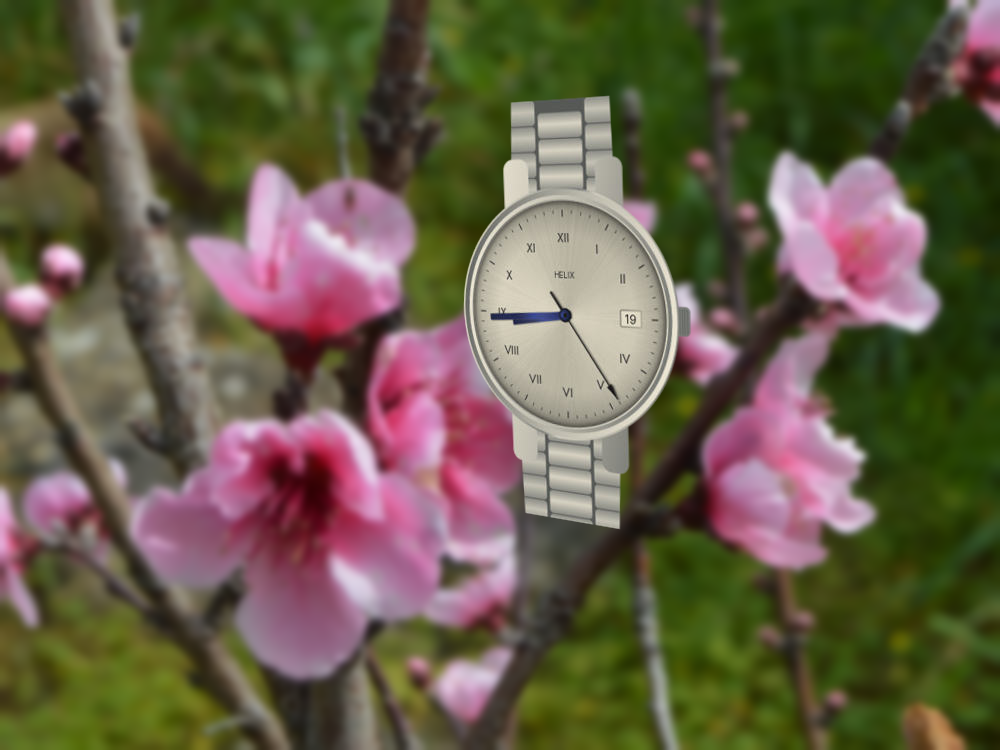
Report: **8:44:24**
